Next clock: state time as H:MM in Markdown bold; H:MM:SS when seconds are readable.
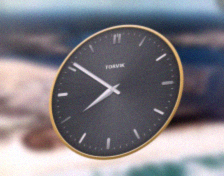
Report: **7:51**
